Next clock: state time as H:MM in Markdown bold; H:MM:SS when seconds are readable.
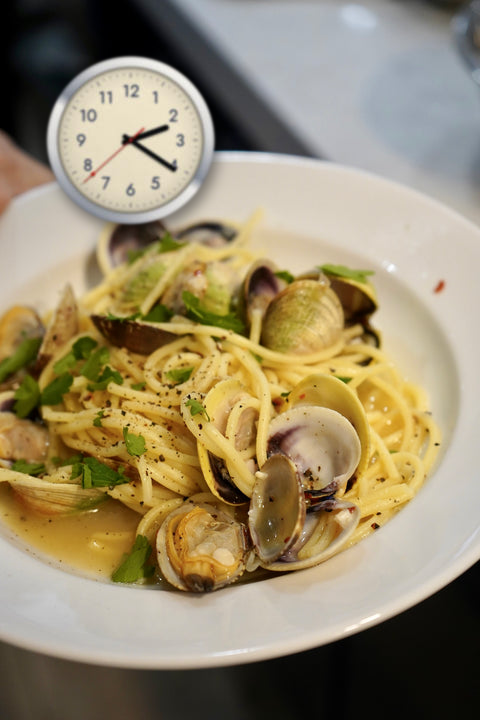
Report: **2:20:38**
